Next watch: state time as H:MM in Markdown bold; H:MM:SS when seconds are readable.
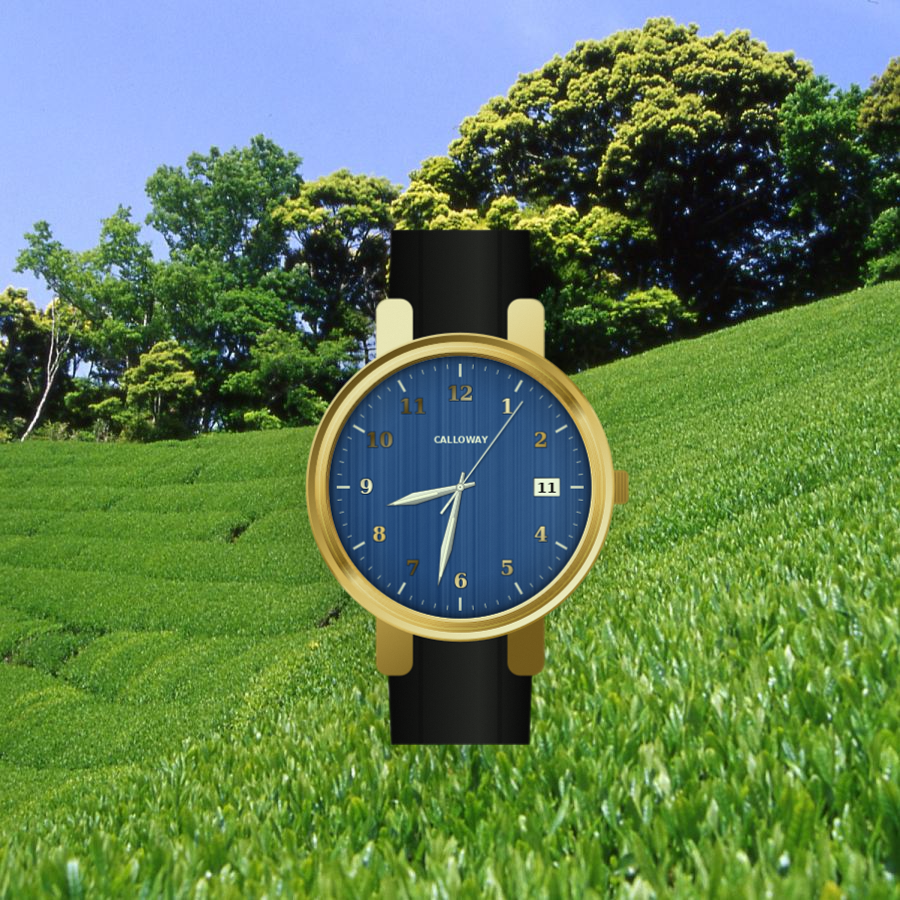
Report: **8:32:06**
